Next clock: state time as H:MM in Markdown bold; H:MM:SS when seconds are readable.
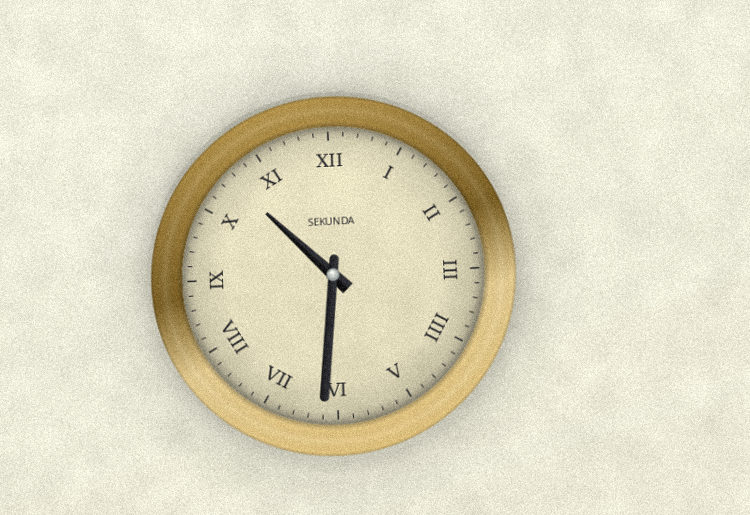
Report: **10:31**
